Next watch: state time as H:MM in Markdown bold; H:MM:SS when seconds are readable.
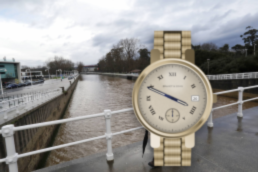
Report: **3:49**
